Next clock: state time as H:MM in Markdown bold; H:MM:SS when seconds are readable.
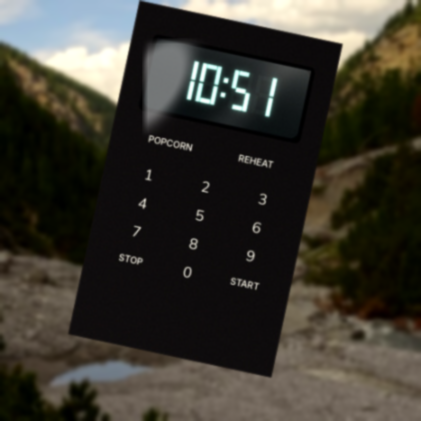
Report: **10:51**
